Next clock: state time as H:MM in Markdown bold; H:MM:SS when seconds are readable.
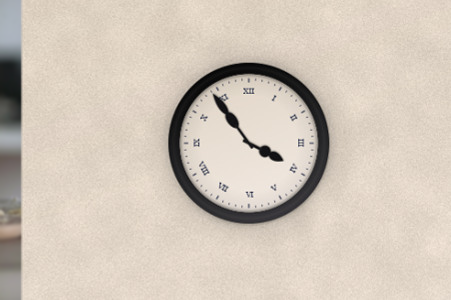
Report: **3:54**
